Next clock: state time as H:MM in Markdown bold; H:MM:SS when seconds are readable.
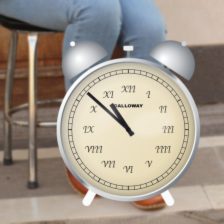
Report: **10:52**
